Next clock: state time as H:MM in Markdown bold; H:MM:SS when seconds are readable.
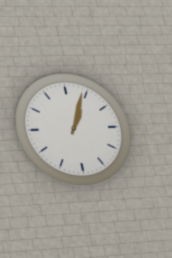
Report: **1:04**
